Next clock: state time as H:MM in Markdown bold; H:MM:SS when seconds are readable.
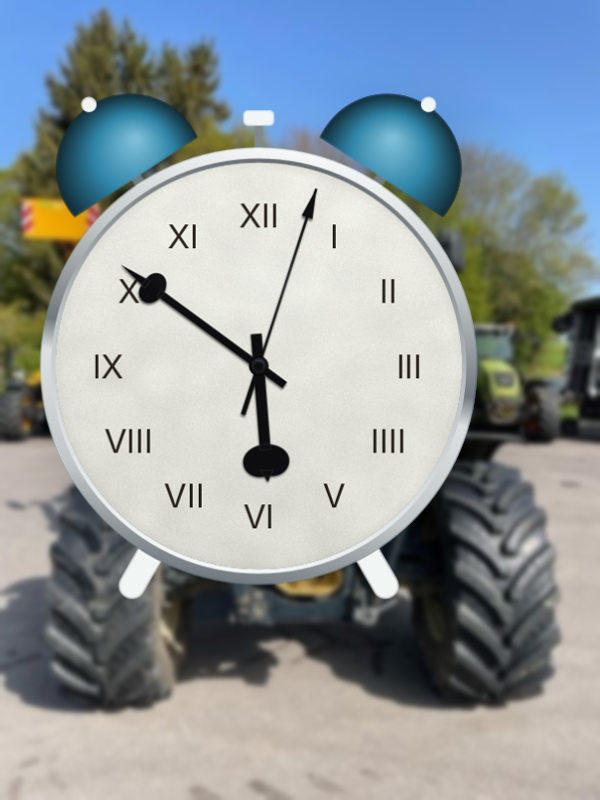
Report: **5:51:03**
